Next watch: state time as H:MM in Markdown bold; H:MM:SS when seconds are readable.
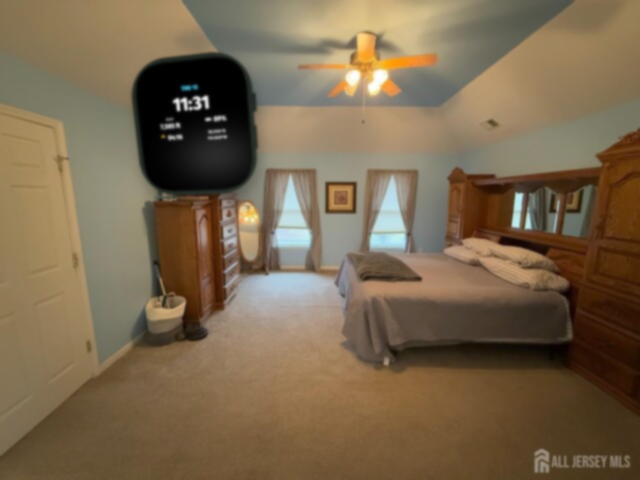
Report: **11:31**
